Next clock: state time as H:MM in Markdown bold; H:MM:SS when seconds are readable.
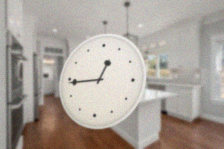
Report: **12:44**
